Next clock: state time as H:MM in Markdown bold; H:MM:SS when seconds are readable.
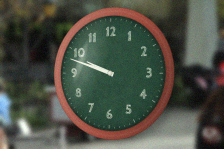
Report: **9:48**
